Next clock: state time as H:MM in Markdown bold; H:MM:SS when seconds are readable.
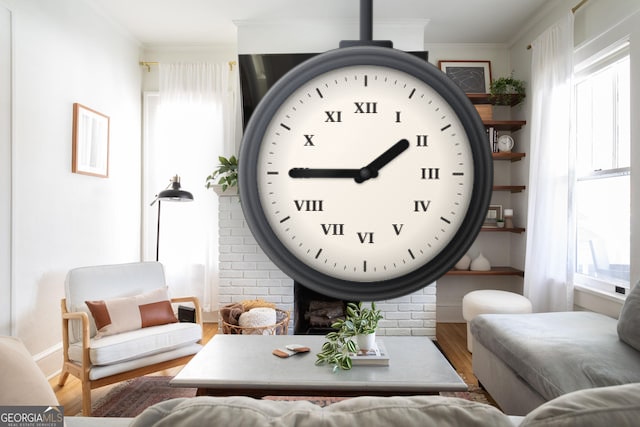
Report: **1:45**
